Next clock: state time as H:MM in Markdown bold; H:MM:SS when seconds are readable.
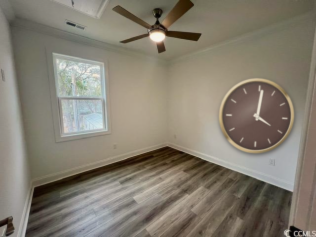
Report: **4:01**
